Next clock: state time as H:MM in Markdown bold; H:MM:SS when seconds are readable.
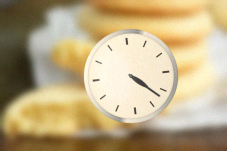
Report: **4:22**
